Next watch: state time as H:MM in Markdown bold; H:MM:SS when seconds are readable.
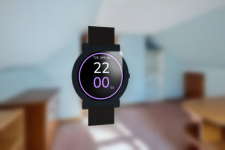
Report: **22:00**
